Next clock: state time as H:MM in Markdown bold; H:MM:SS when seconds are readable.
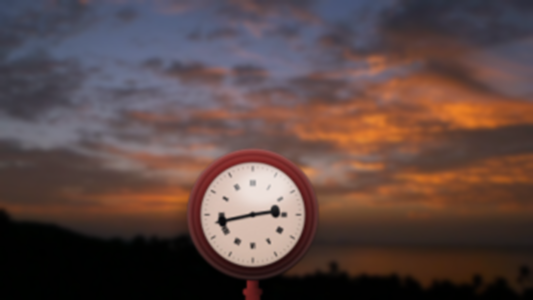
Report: **2:43**
